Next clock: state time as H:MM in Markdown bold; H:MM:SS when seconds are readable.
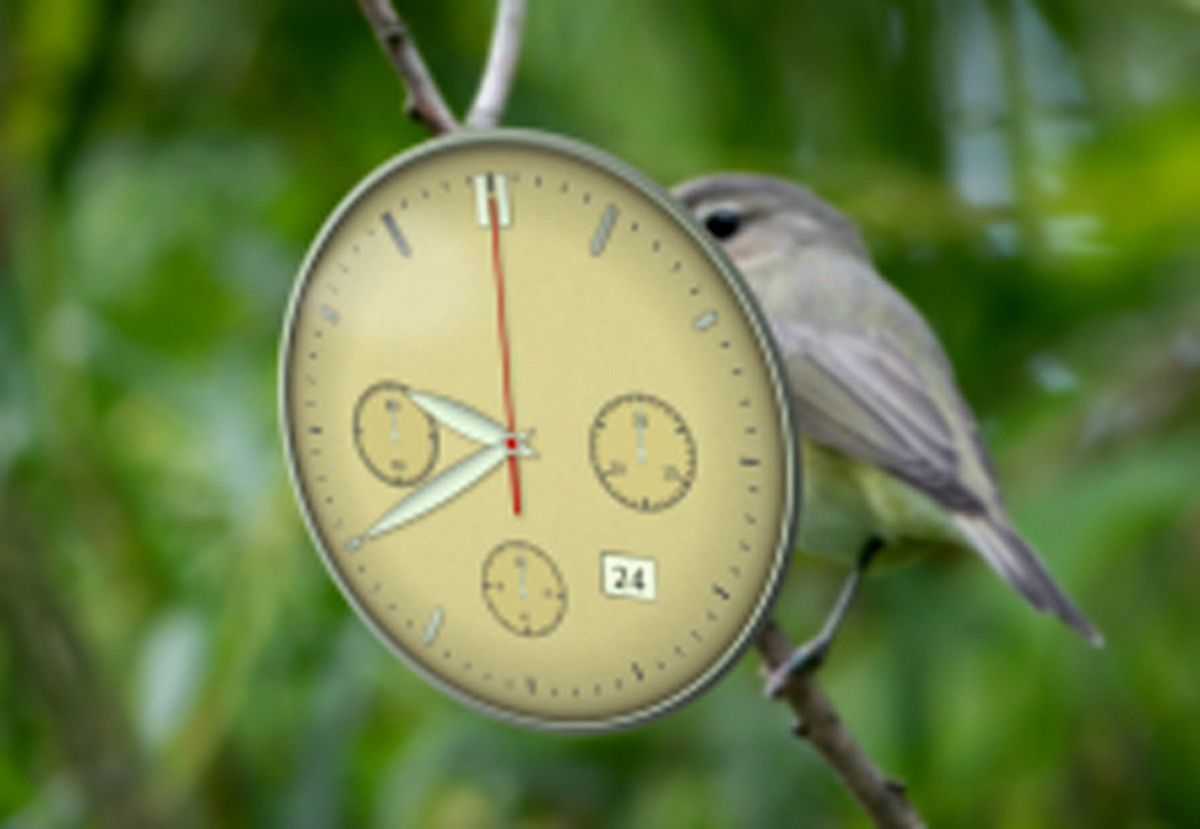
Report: **9:40**
